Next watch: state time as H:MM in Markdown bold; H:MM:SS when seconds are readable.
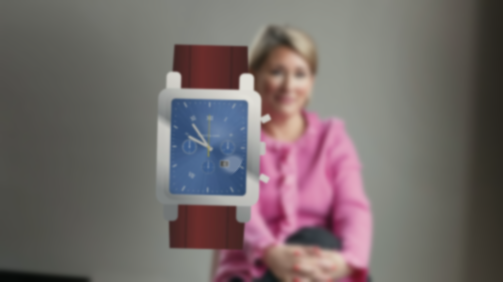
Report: **9:54**
